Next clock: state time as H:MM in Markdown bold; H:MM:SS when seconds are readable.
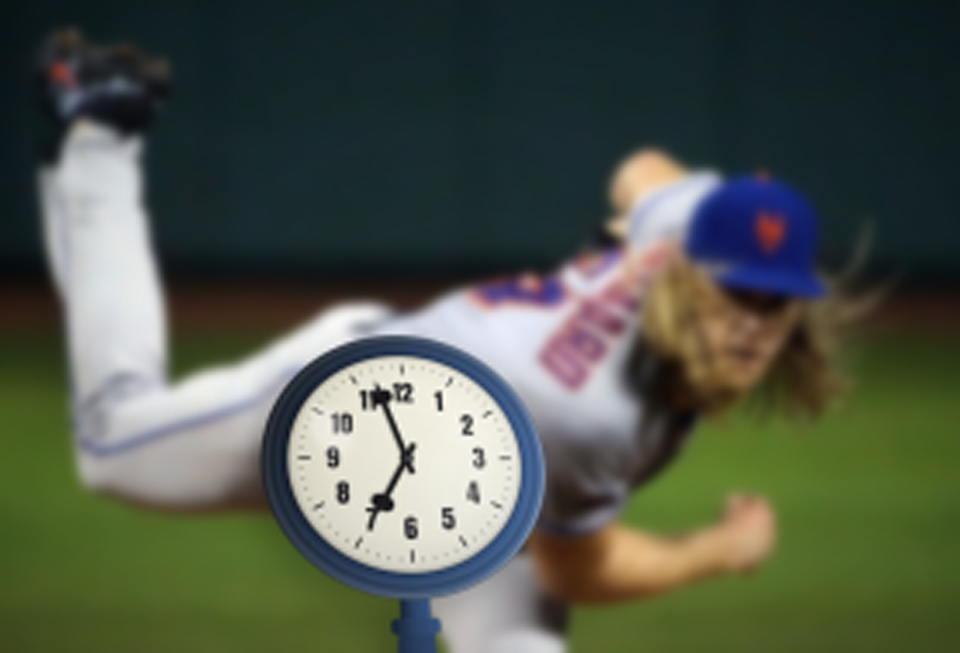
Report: **6:57**
